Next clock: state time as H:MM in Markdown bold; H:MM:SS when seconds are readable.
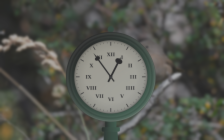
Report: **12:54**
